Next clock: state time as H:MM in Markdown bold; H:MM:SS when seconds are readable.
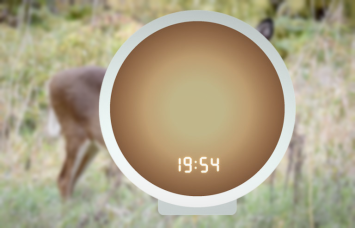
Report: **19:54**
